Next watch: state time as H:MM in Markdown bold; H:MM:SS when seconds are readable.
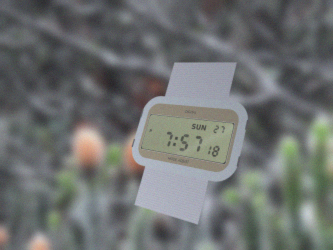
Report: **7:57:18**
